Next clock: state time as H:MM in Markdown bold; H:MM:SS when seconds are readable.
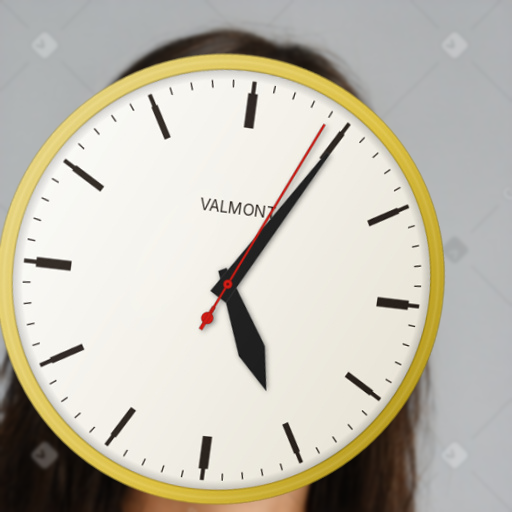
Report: **5:05:04**
